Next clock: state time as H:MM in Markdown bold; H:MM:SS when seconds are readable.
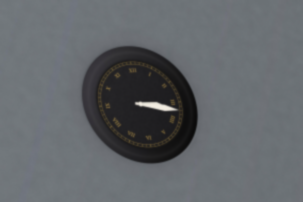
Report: **3:17**
